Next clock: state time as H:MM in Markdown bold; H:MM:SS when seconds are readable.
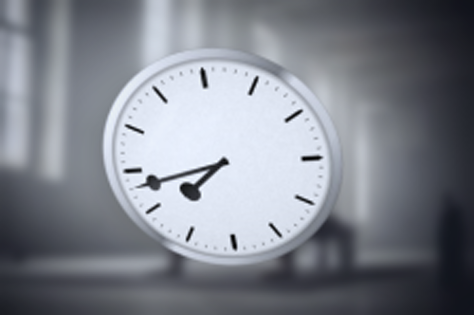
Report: **7:43**
